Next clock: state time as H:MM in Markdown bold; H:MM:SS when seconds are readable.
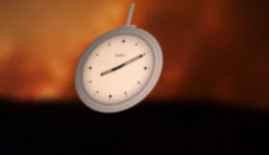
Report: **8:10**
